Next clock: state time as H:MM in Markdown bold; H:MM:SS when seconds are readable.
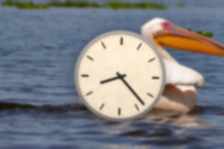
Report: **8:23**
